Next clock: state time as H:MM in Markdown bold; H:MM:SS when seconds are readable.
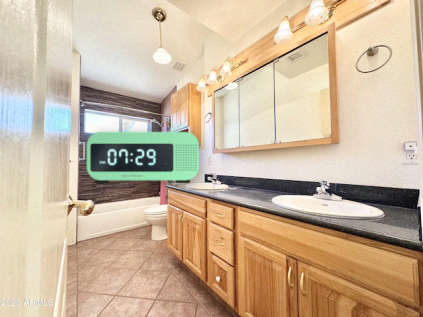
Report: **7:29**
